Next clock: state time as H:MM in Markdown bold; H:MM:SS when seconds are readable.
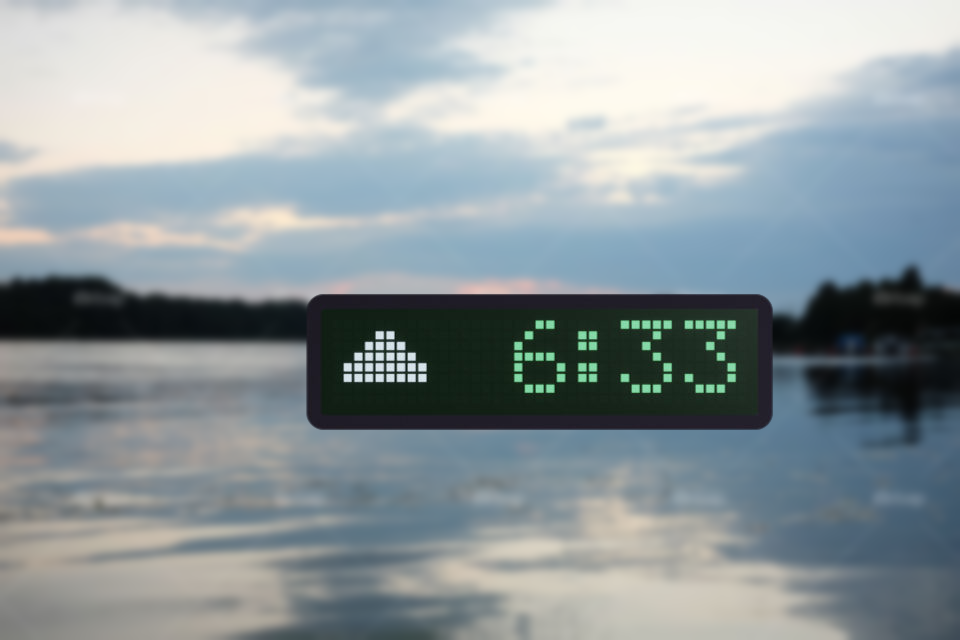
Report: **6:33**
